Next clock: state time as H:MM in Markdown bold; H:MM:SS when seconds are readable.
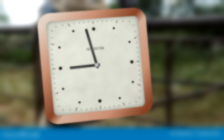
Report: **8:58**
